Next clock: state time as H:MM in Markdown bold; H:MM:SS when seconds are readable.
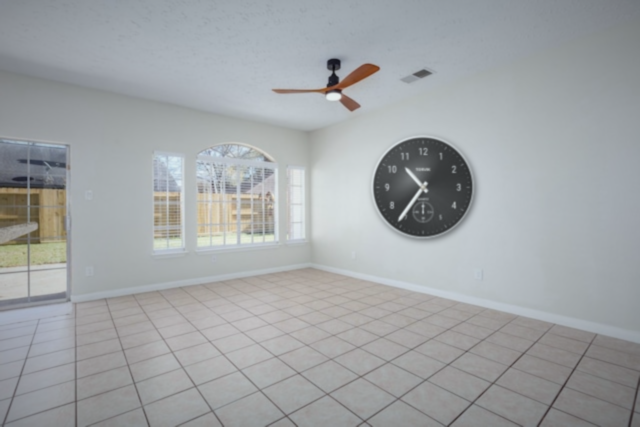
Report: **10:36**
